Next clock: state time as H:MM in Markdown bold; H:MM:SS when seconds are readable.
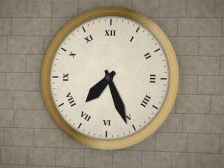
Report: **7:26**
